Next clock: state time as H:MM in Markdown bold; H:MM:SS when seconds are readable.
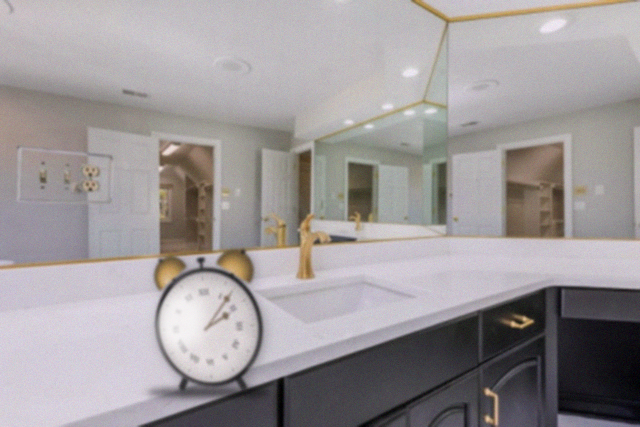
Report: **2:07**
